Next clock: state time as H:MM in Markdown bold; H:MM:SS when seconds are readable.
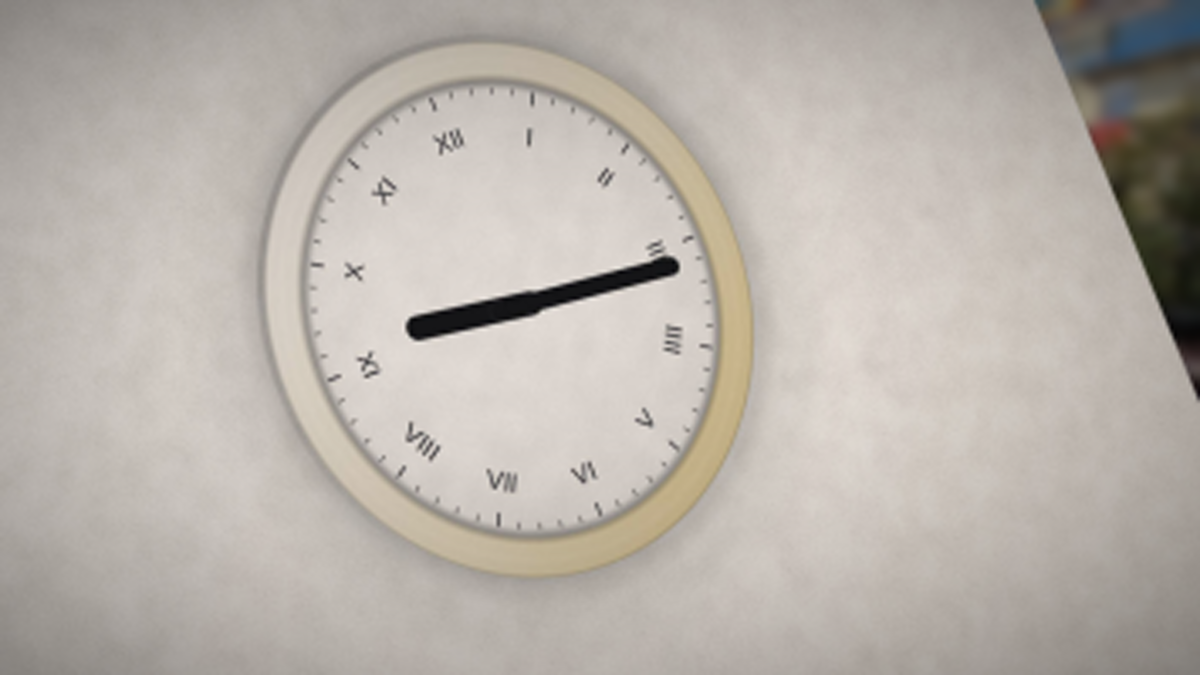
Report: **9:16**
